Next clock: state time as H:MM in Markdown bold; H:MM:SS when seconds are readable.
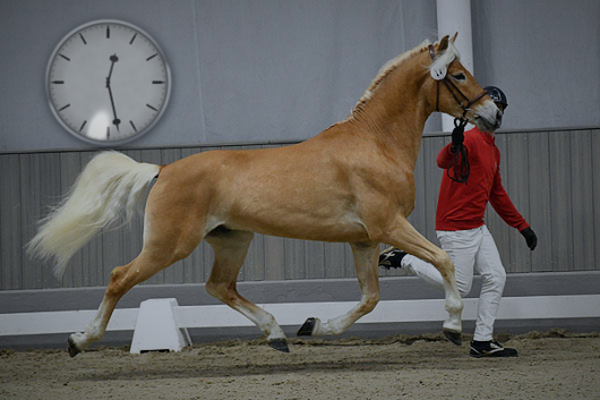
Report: **12:28**
